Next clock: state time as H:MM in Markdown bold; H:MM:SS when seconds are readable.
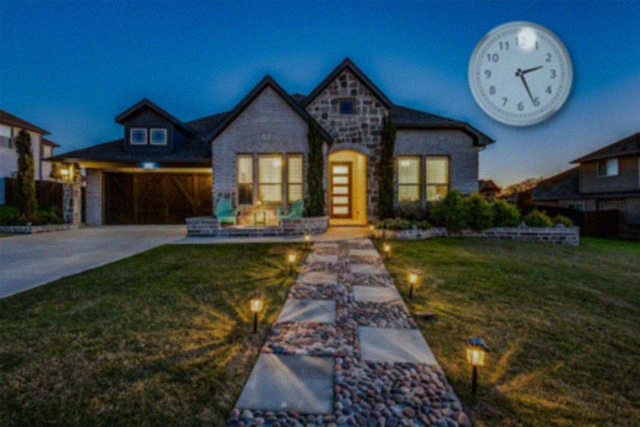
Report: **2:26**
